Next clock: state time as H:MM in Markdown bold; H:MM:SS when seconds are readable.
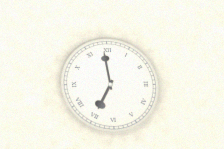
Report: **6:59**
